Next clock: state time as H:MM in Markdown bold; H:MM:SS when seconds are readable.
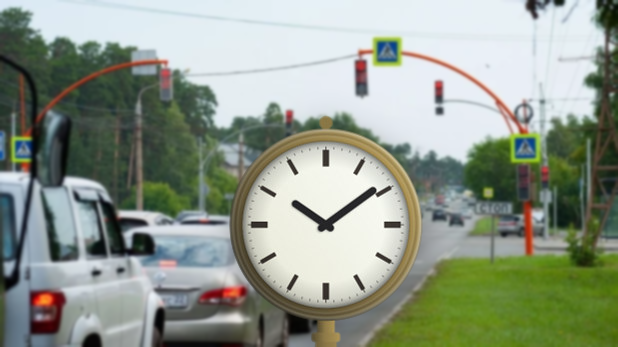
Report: **10:09**
